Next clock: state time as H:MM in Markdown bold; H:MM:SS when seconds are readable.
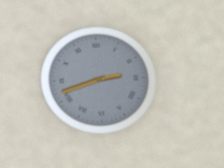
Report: **2:42**
